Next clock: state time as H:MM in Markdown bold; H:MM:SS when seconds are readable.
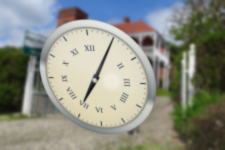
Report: **7:05**
